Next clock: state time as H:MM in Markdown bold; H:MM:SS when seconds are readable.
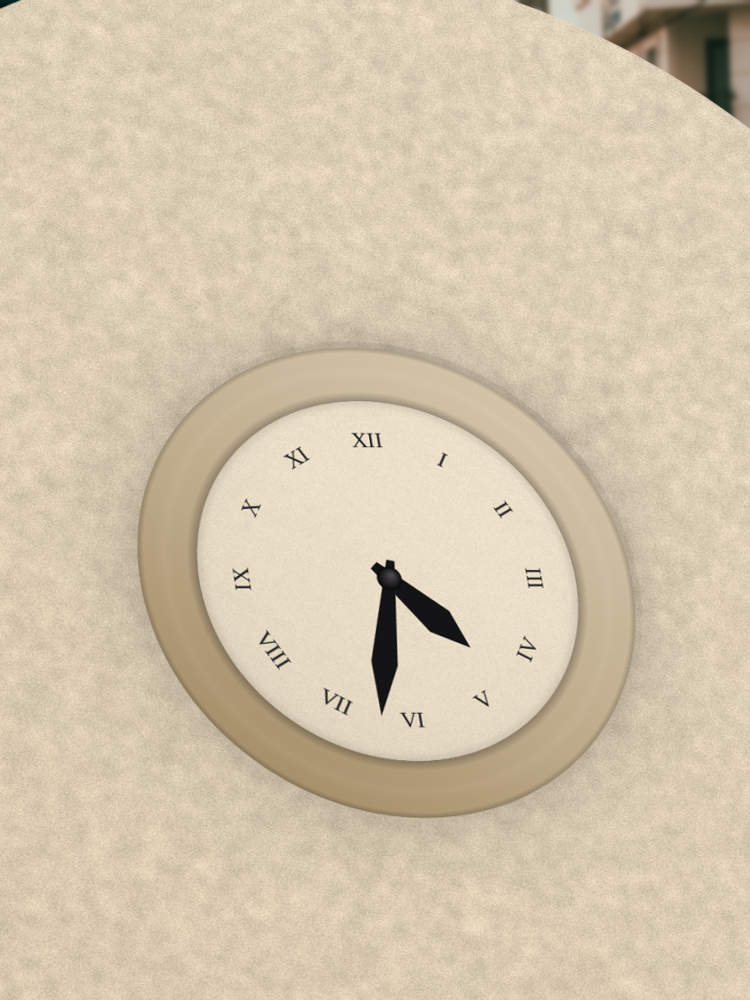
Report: **4:32**
